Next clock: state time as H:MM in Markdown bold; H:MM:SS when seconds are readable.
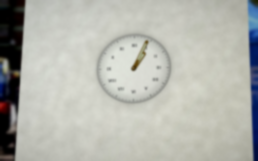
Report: **1:04**
